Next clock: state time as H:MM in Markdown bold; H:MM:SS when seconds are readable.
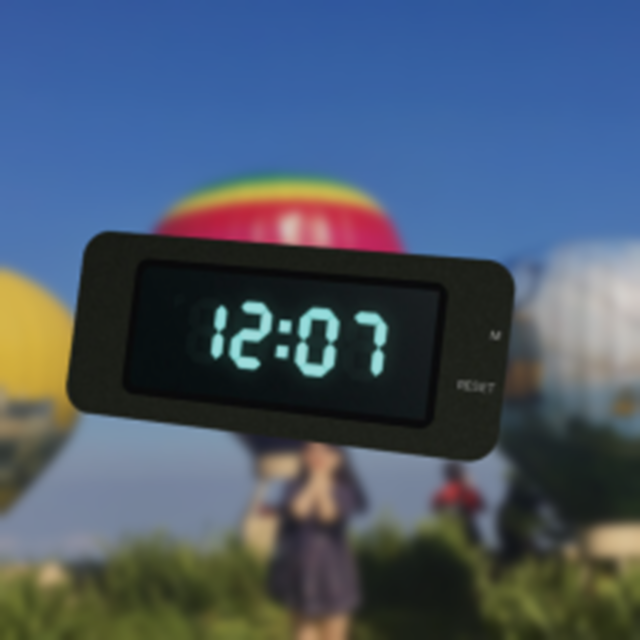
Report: **12:07**
